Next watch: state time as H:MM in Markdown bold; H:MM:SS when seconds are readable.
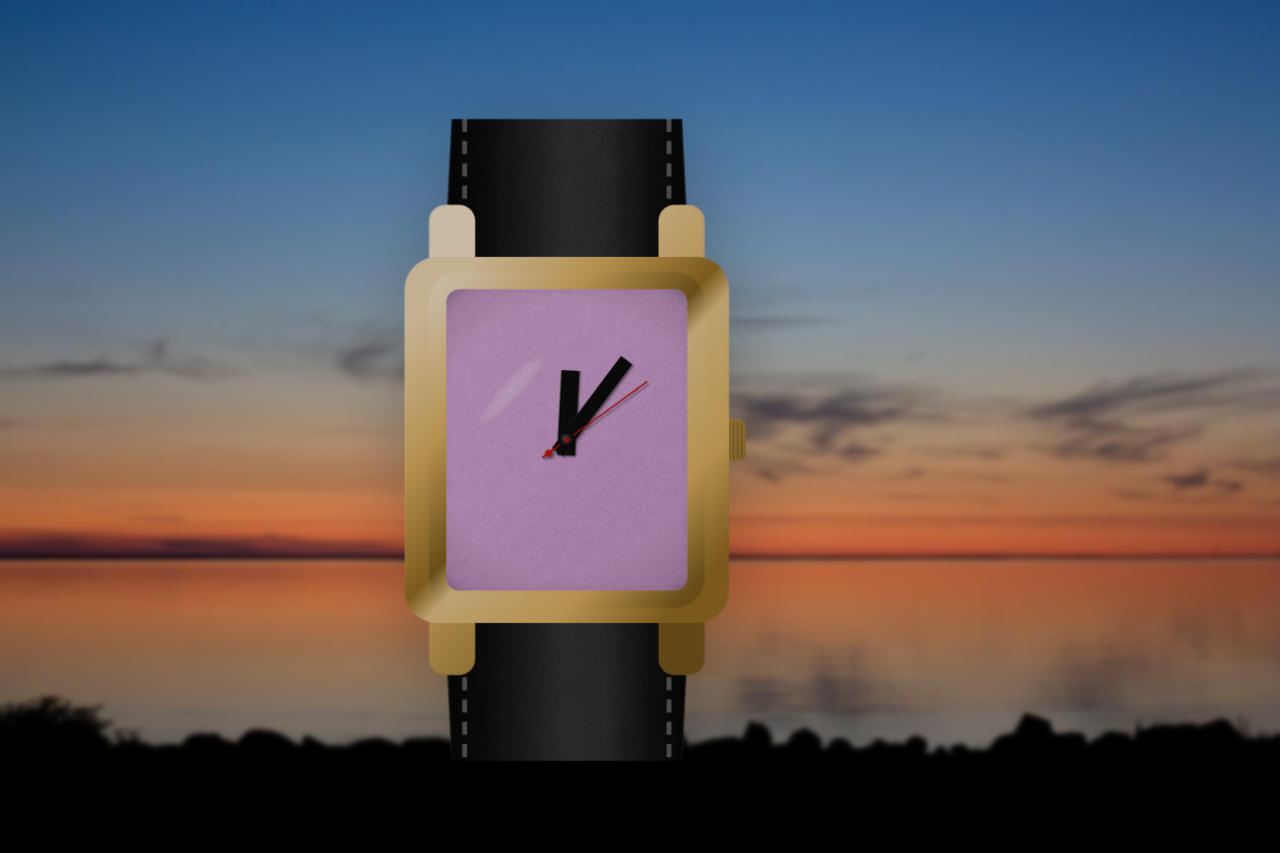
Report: **12:06:09**
